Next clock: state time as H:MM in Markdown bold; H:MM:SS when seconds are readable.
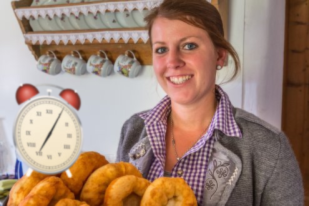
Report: **7:05**
